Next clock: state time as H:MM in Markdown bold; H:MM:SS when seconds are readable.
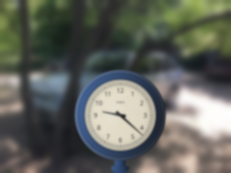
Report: **9:22**
